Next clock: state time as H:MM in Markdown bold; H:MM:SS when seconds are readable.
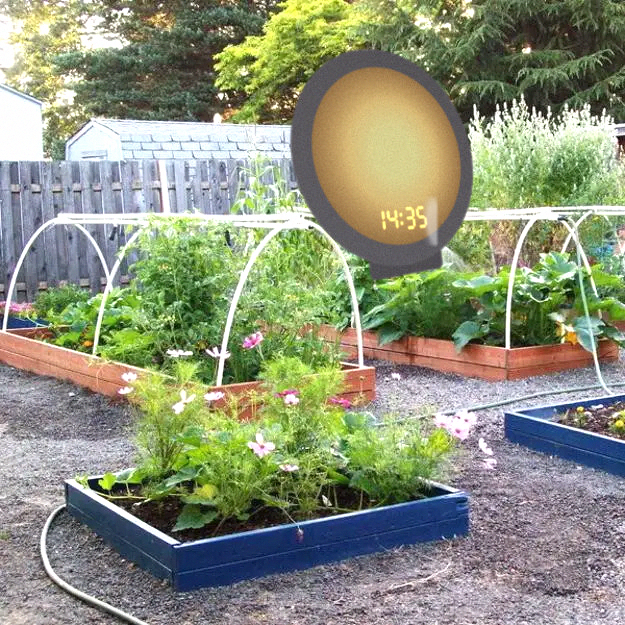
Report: **14:35**
